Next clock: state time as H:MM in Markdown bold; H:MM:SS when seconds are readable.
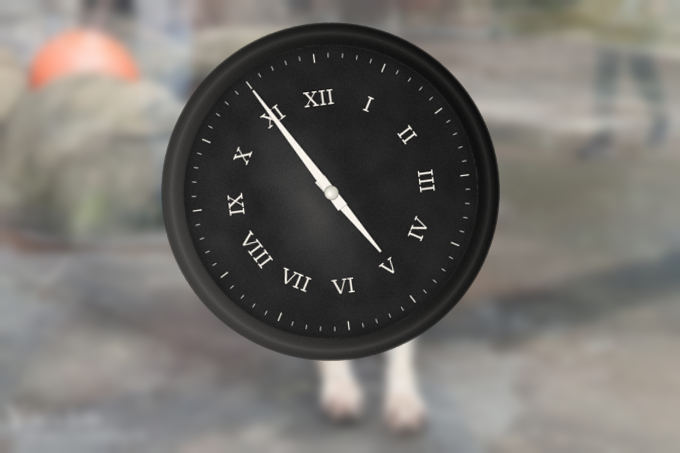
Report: **4:55**
